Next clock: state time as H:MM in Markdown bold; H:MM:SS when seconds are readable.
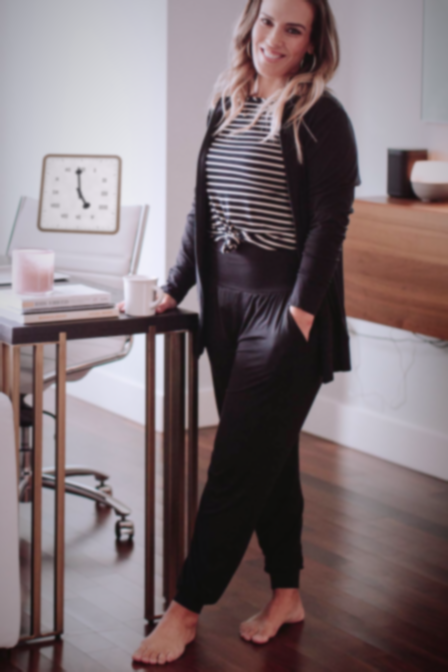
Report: **4:59**
